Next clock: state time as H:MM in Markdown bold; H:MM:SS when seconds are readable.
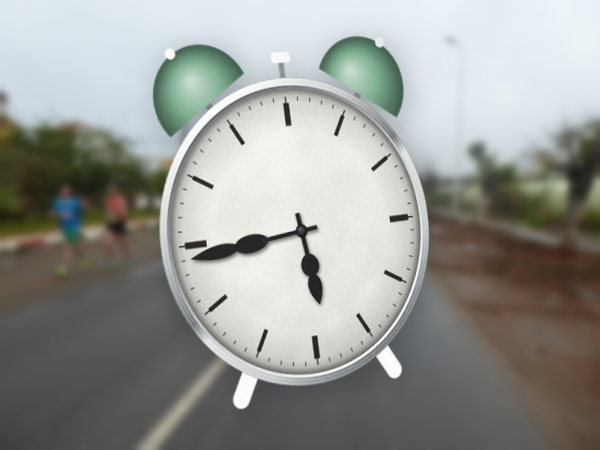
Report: **5:44**
